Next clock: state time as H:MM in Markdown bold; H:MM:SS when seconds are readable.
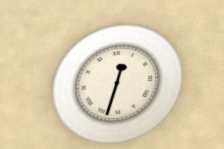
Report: **12:33**
